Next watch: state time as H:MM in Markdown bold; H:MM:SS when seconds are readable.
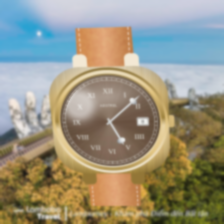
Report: **5:08**
